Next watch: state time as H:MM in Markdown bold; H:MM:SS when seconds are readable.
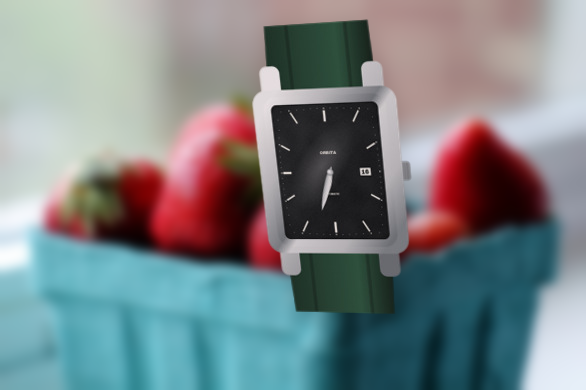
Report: **6:33**
